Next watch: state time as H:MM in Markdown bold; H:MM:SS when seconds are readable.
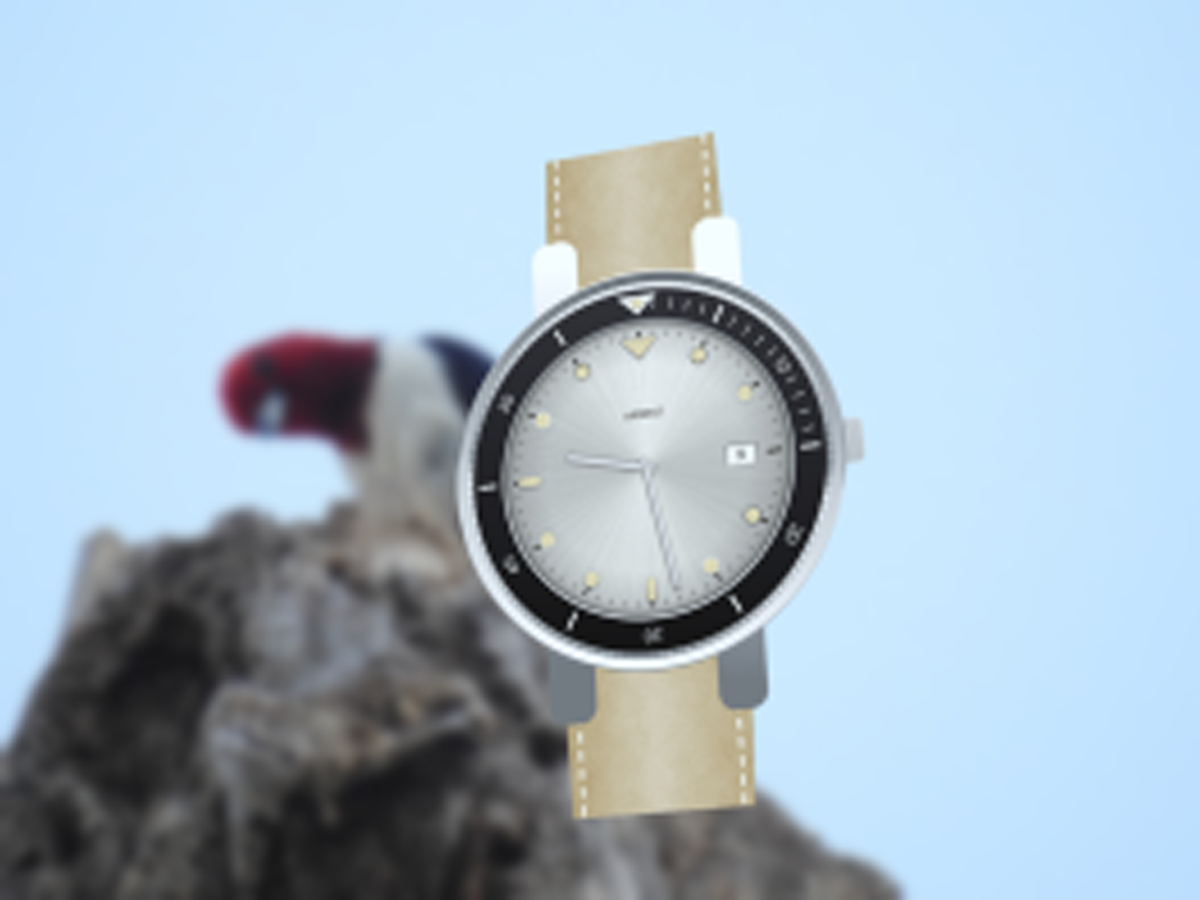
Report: **9:28**
